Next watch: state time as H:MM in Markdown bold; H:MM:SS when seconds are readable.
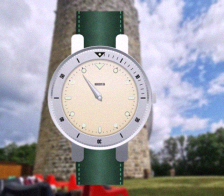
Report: **10:54**
